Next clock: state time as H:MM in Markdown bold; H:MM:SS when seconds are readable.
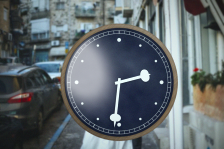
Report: **2:31**
